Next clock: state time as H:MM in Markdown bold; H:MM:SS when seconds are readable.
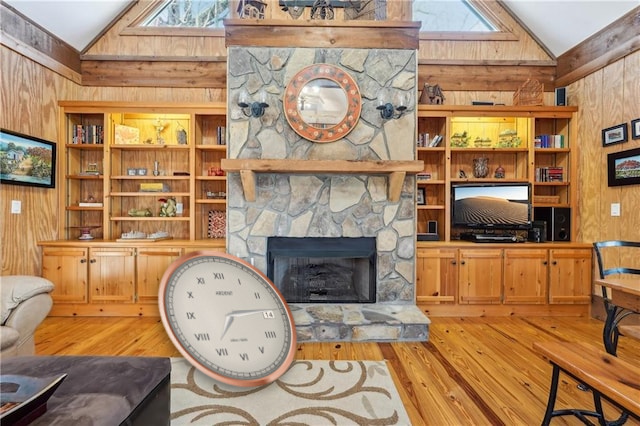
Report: **7:14**
